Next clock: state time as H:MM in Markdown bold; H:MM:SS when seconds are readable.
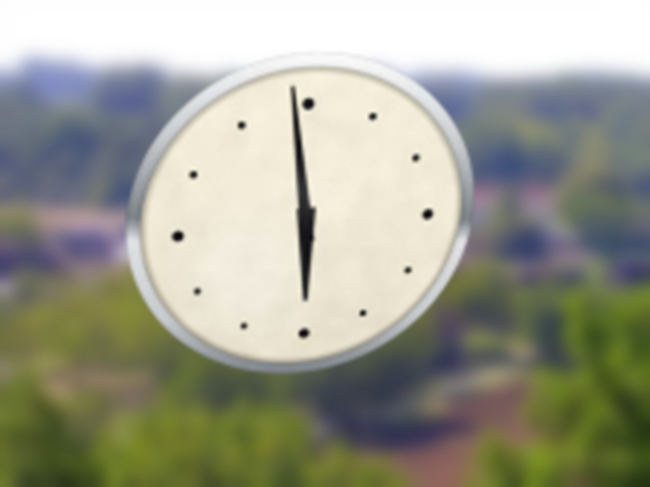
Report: **5:59**
